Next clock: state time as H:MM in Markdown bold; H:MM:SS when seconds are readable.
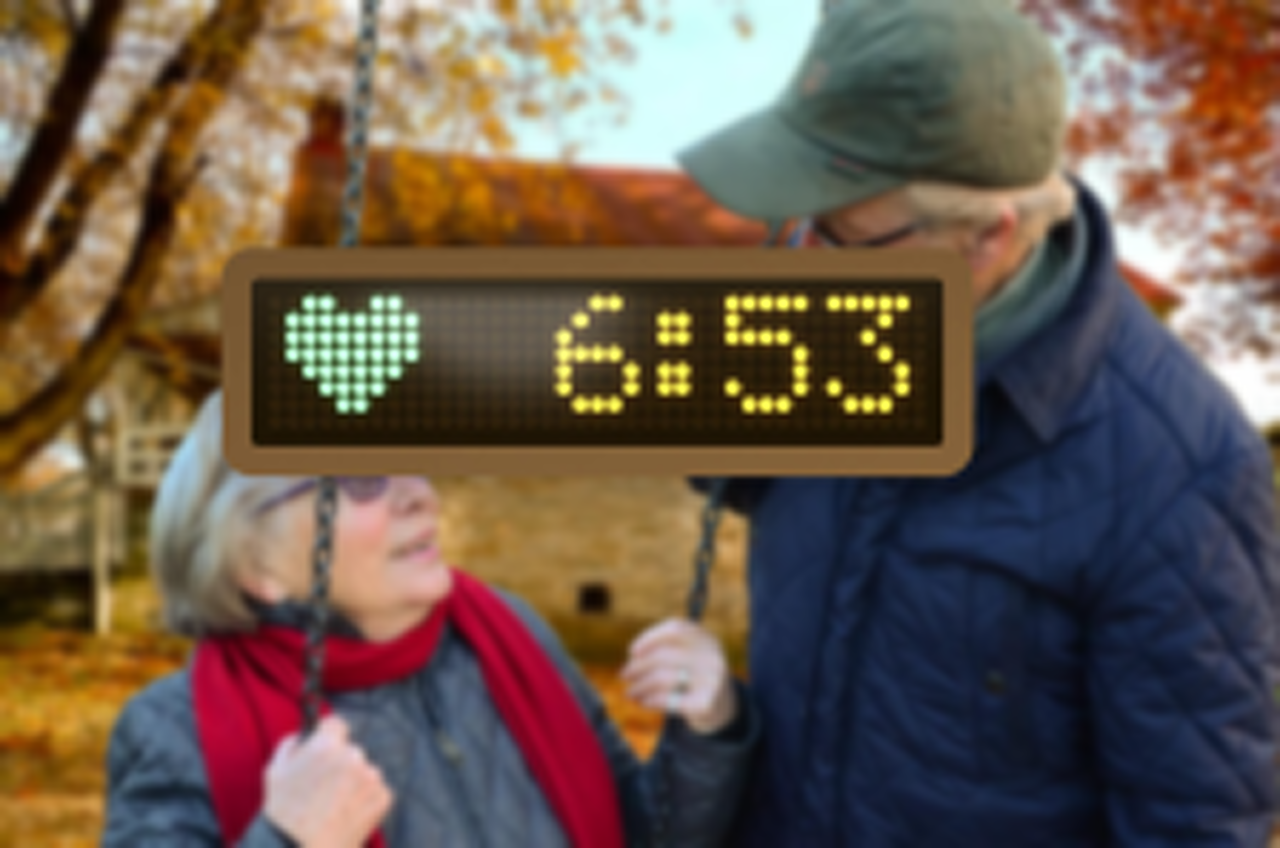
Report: **6:53**
